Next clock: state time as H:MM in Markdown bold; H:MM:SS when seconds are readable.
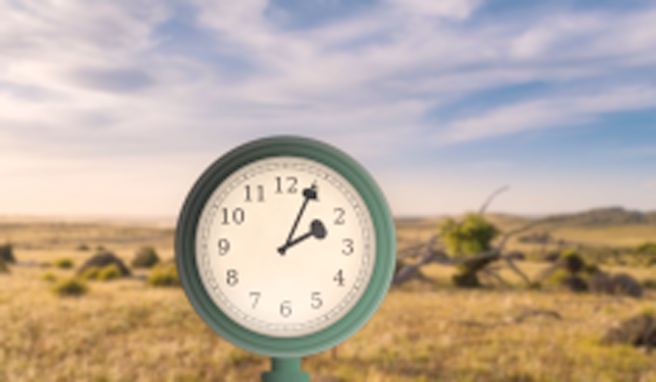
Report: **2:04**
